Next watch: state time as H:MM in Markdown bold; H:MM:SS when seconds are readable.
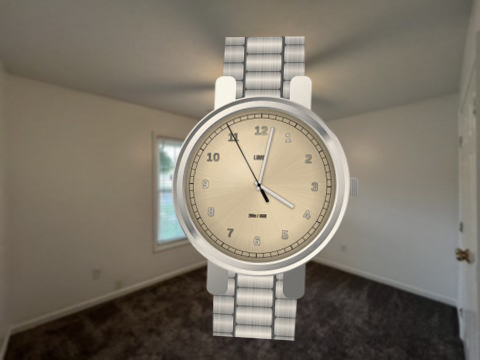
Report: **4:01:55**
